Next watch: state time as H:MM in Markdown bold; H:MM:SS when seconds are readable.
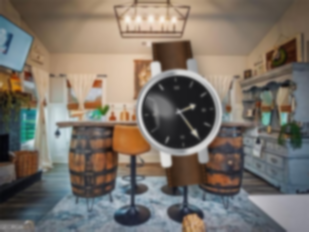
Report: **2:25**
